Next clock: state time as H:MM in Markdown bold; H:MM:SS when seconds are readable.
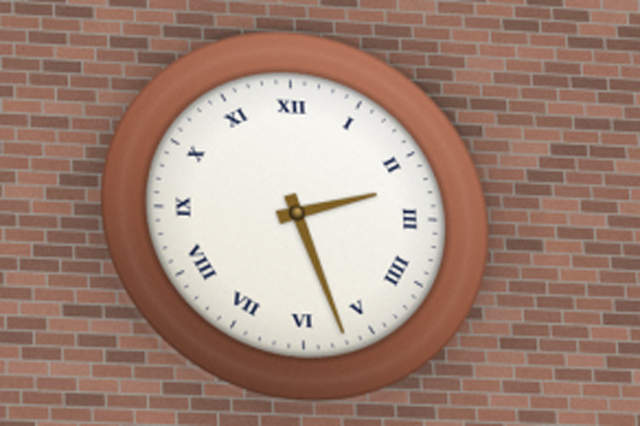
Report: **2:27**
